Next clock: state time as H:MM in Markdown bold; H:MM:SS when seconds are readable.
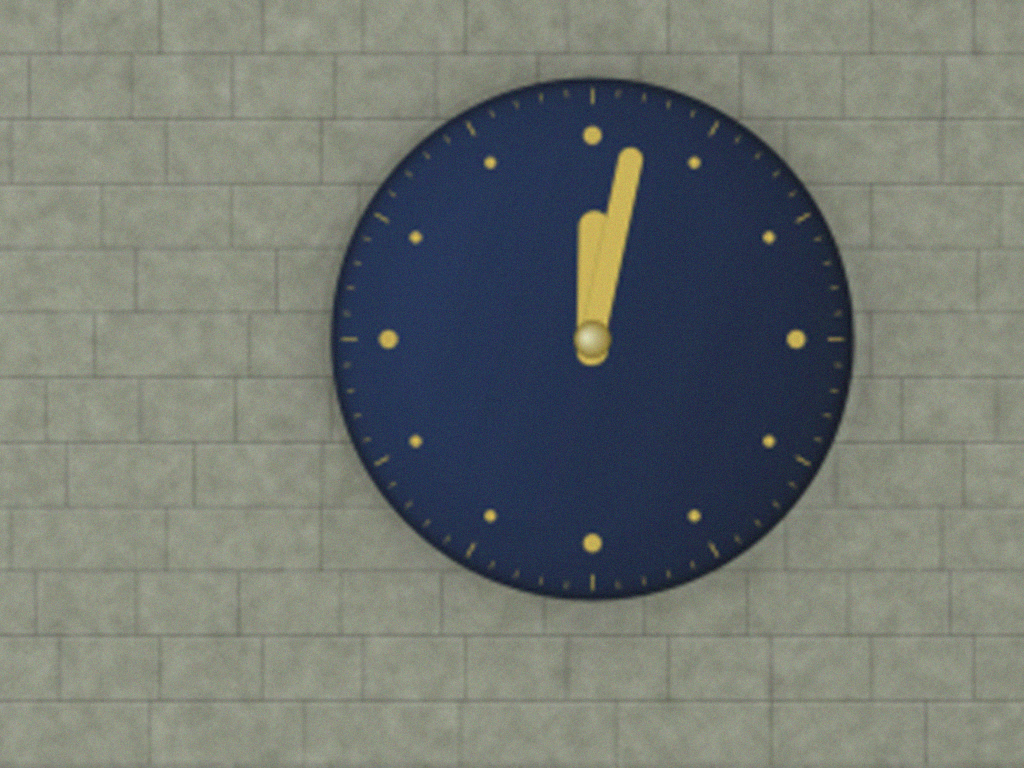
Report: **12:02**
